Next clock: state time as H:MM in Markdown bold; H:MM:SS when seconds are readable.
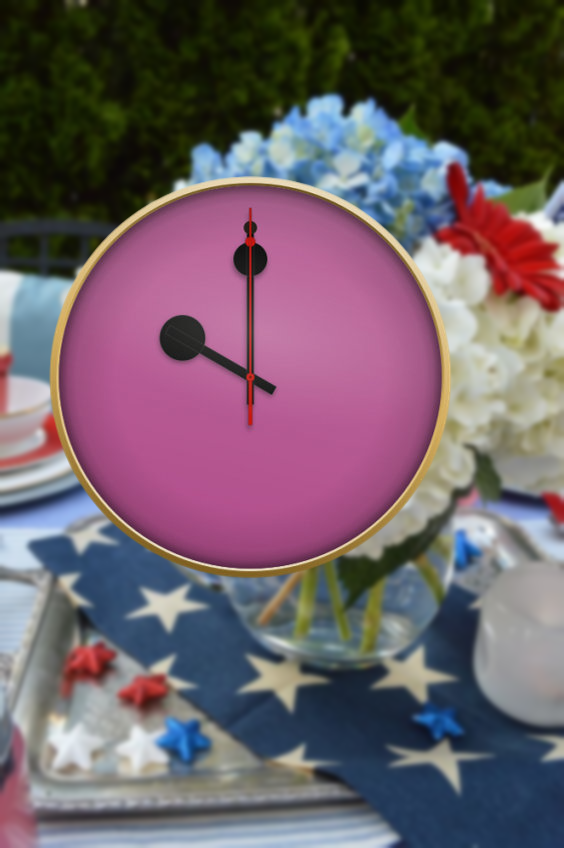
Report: **10:00:00**
